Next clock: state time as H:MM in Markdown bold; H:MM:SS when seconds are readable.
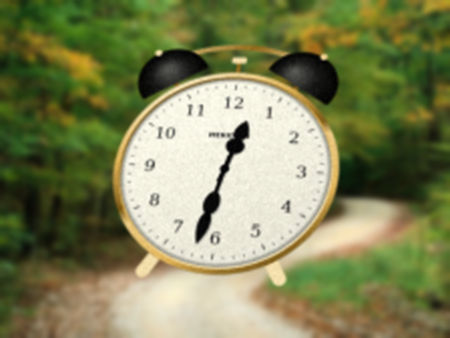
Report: **12:32**
